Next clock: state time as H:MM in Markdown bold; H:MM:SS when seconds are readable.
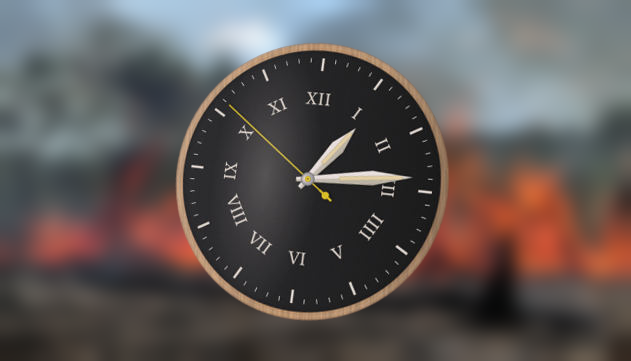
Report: **1:13:51**
